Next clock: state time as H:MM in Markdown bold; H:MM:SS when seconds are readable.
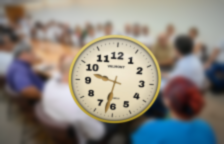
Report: **9:32**
